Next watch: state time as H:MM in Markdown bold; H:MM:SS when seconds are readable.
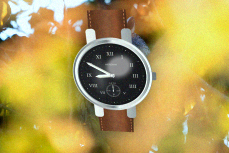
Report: **8:50**
